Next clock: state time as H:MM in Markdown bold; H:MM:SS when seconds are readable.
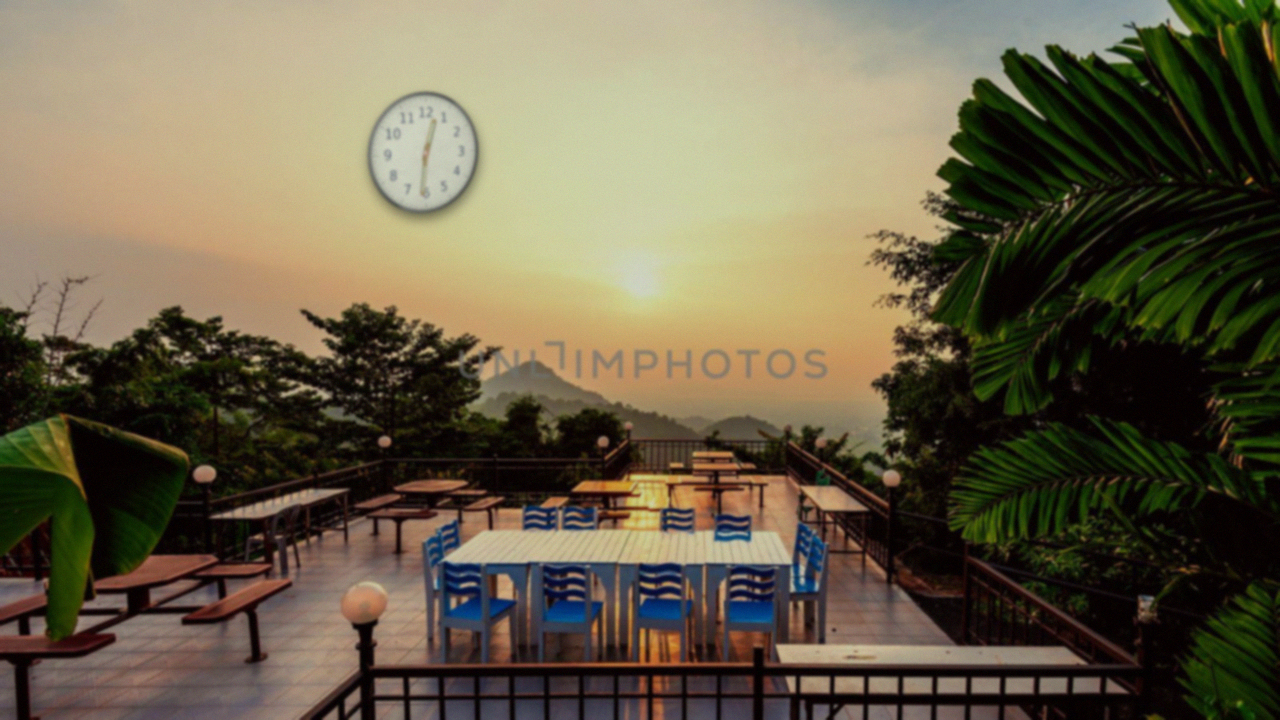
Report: **12:31**
